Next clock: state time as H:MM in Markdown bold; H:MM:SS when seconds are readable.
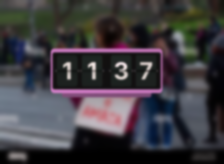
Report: **11:37**
